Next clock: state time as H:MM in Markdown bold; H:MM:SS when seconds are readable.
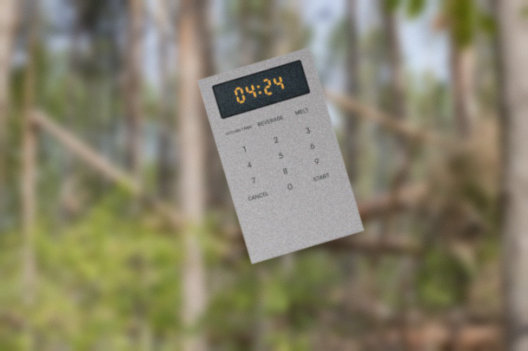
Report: **4:24**
